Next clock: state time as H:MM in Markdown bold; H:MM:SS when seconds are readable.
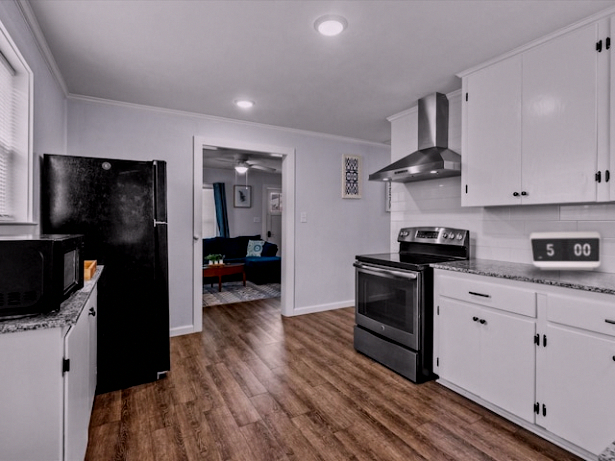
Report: **5:00**
